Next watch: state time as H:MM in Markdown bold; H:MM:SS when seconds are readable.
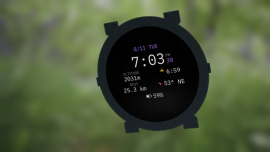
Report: **7:03**
